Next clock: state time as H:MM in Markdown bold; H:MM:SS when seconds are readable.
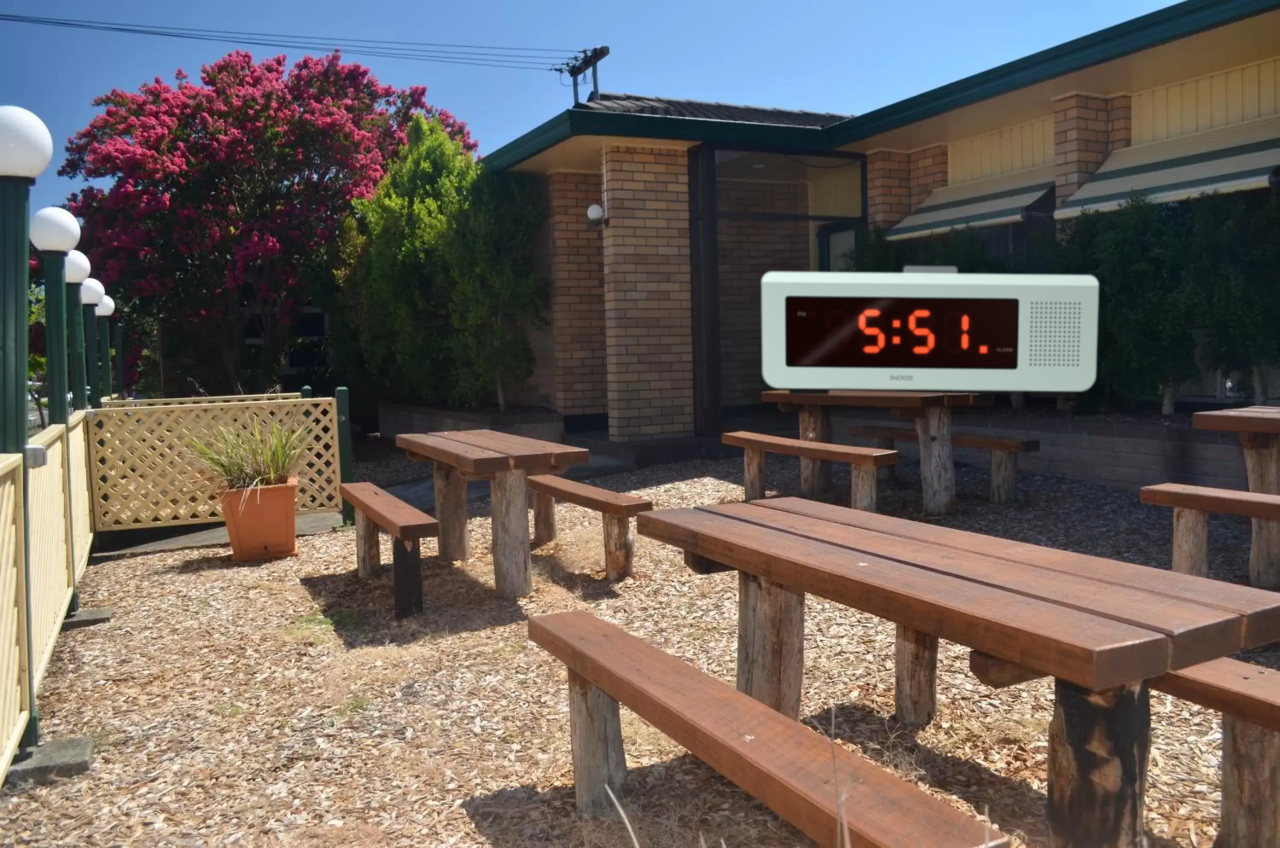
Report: **5:51**
